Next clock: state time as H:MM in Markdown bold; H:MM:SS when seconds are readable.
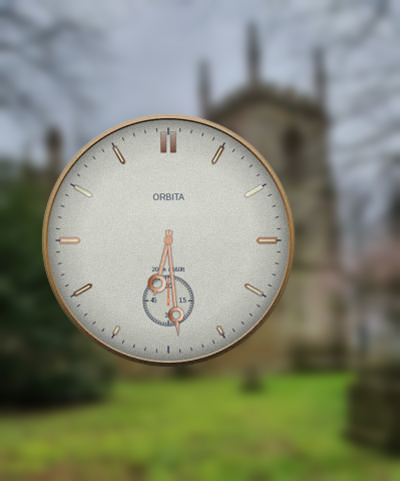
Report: **6:29**
